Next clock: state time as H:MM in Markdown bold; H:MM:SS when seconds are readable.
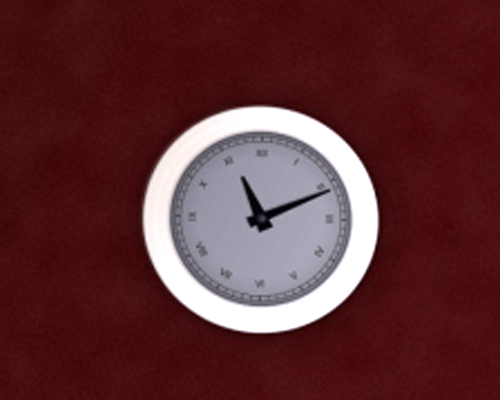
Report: **11:11**
